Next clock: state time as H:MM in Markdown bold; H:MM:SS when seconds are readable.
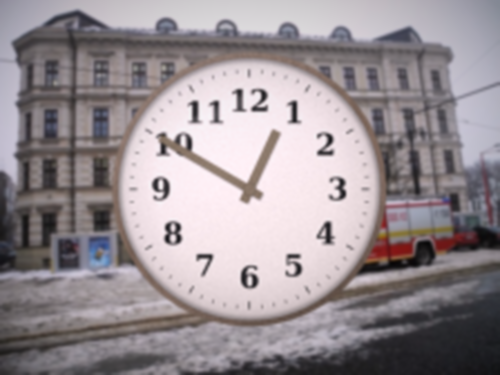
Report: **12:50**
